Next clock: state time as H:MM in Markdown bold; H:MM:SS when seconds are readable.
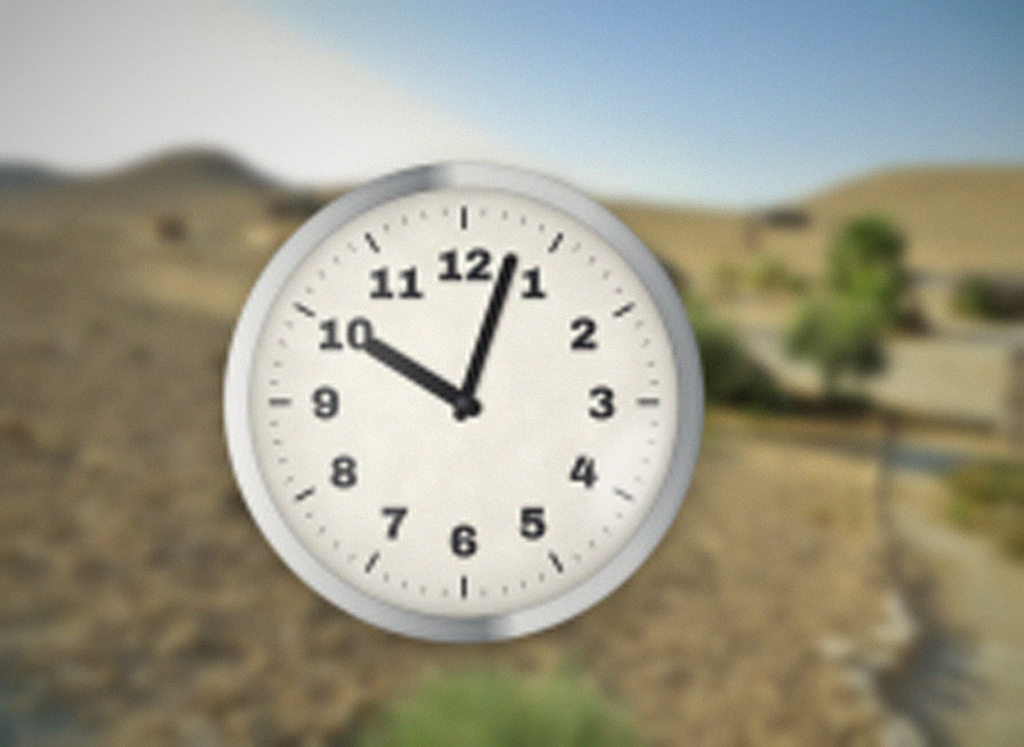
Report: **10:03**
